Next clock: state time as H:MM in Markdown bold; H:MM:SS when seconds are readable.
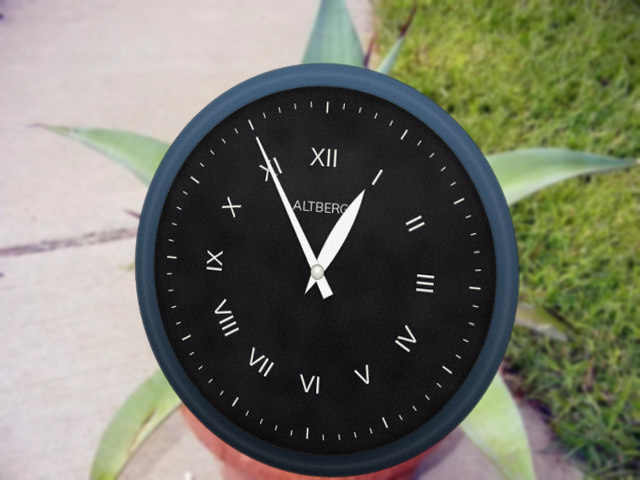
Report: **12:55**
